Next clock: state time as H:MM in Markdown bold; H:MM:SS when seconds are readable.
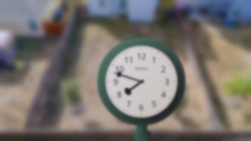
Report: **7:48**
